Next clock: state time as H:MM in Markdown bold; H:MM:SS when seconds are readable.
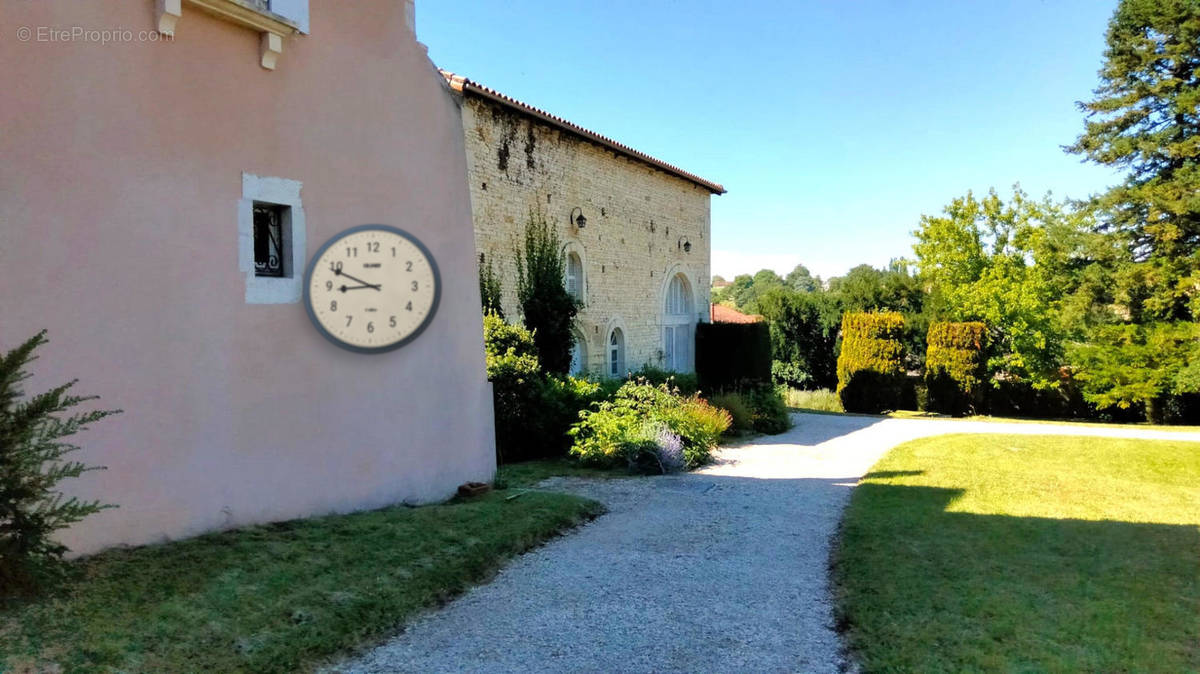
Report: **8:49**
